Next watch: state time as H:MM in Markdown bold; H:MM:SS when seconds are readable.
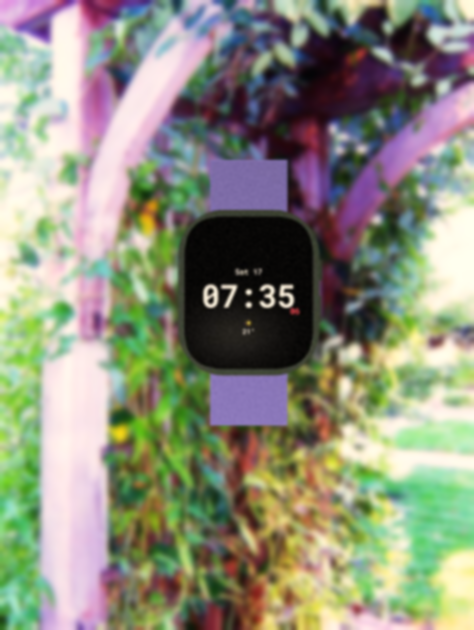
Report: **7:35**
